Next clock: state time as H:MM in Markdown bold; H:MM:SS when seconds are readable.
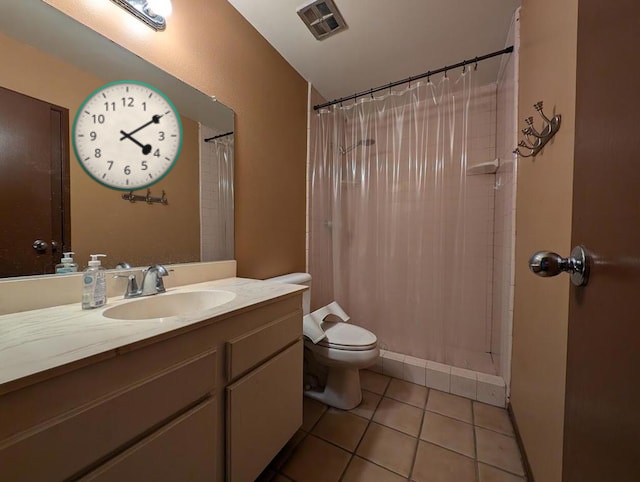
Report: **4:10**
